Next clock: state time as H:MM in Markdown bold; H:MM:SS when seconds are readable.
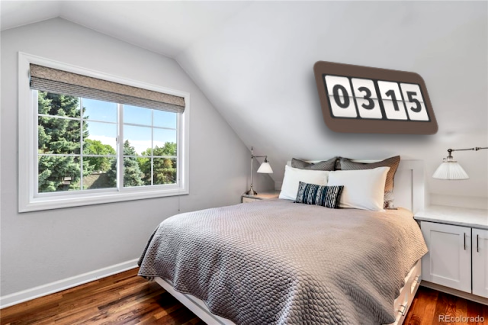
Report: **3:15**
